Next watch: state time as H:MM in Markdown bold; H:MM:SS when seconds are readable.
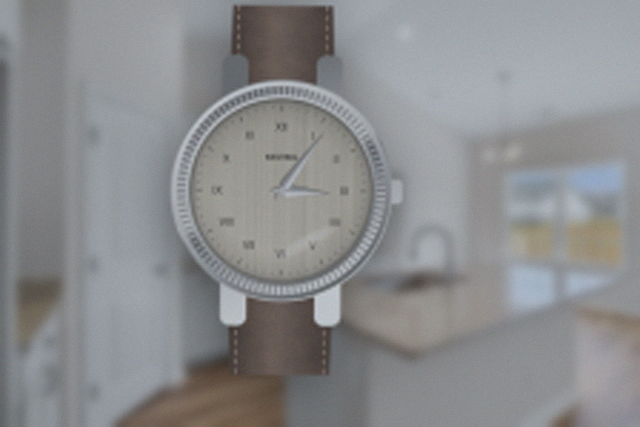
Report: **3:06**
